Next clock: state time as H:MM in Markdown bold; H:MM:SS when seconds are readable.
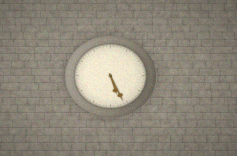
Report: **5:26**
